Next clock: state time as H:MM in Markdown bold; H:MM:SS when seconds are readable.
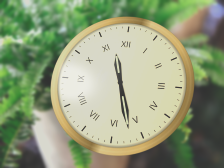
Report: **11:27**
